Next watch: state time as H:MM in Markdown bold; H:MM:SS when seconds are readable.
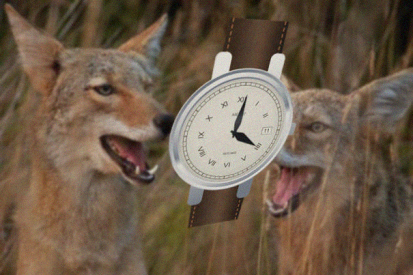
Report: **4:01**
